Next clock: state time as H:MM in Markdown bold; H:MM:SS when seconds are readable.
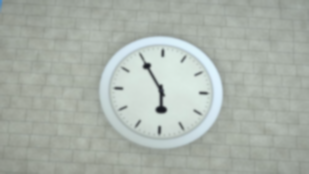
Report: **5:55**
